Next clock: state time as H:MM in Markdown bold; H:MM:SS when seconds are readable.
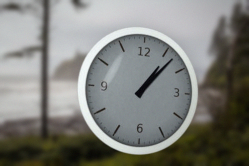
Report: **1:07**
